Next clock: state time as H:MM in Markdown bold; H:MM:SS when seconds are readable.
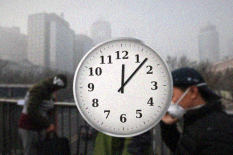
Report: **12:07**
